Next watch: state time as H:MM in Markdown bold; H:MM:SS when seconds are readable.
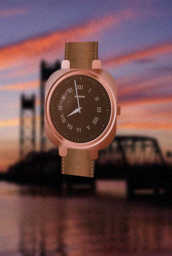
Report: **7:58**
